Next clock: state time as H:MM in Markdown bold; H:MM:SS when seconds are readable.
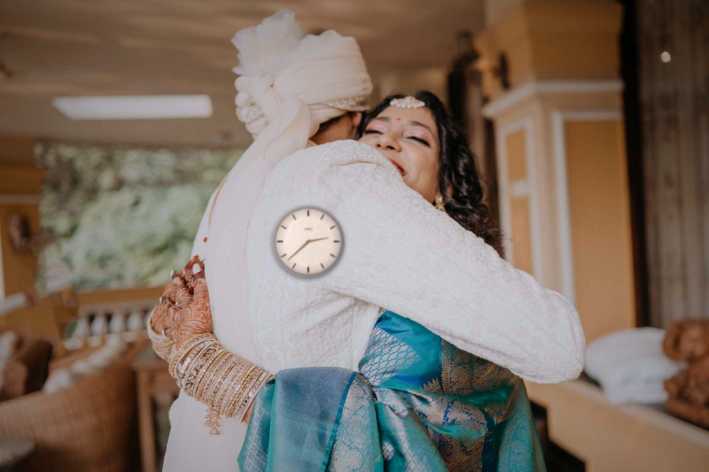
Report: **2:38**
